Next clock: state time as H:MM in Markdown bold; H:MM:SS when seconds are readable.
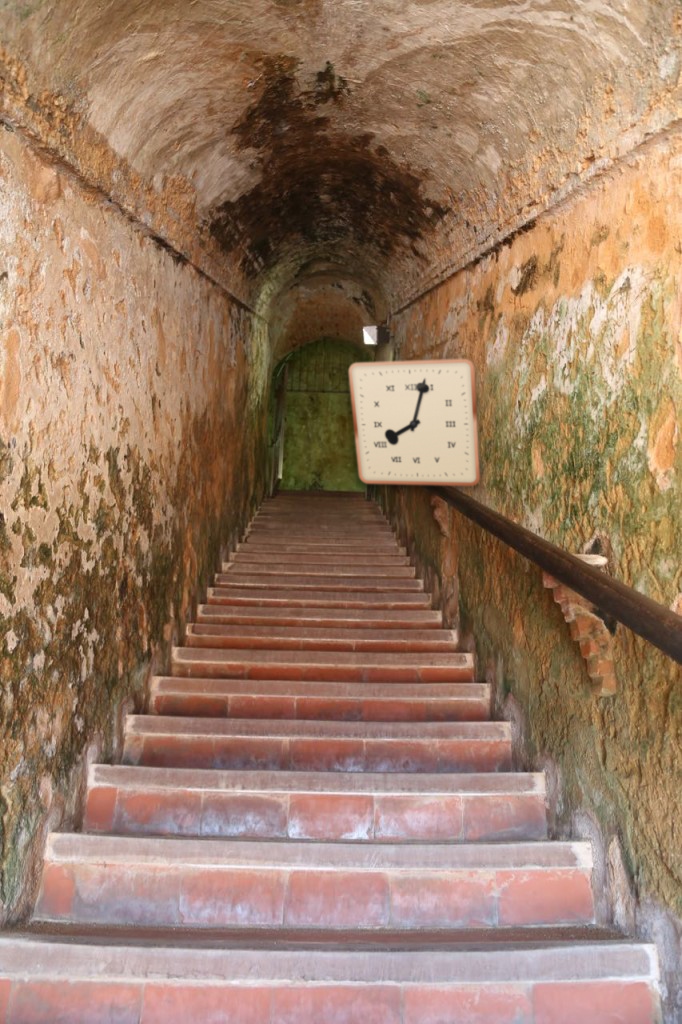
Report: **8:03**
